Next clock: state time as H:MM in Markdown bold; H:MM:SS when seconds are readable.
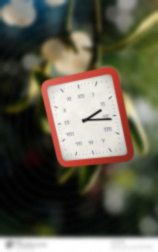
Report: **2:16**
